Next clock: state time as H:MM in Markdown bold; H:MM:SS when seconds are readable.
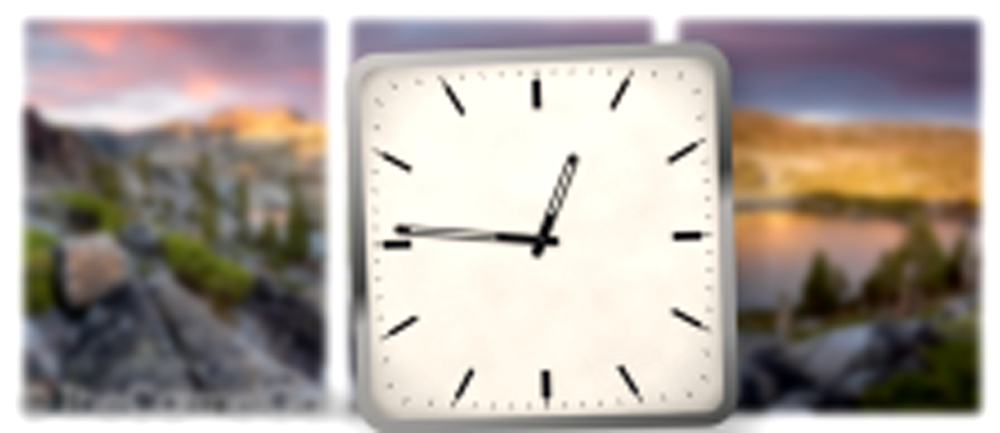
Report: **12:46**
